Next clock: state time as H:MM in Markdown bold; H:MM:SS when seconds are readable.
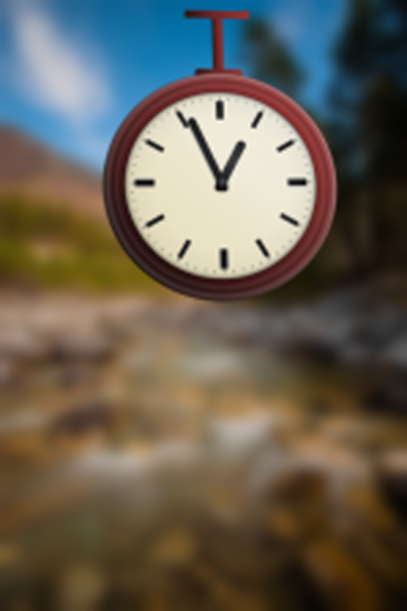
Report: **12:56**
